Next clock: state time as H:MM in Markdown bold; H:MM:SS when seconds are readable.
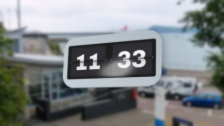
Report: **11:33**
